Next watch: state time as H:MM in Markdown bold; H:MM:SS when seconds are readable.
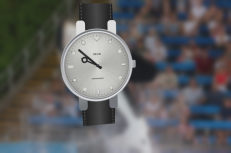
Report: **9:52**
